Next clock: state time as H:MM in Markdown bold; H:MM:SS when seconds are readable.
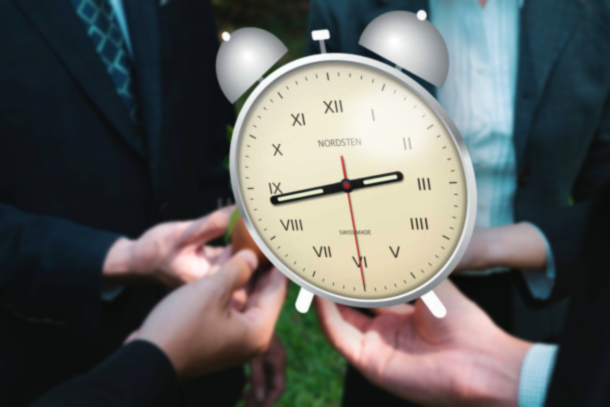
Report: **2:43:30**
